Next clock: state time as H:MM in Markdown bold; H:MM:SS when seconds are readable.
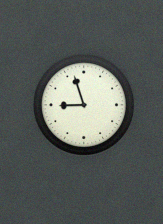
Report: **8:57**
